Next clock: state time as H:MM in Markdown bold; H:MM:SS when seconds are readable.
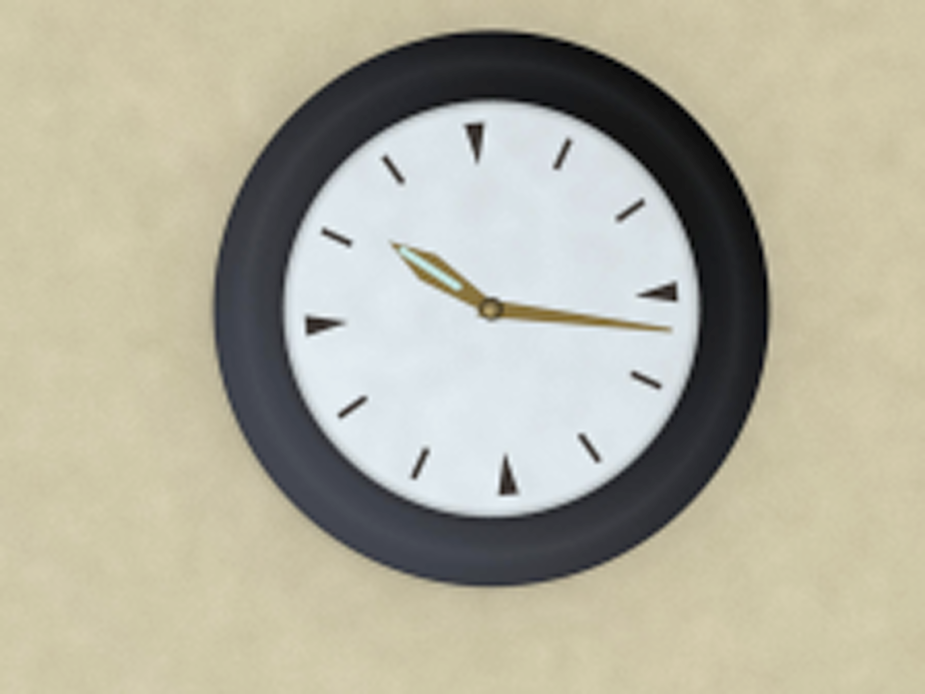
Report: **10:17**
